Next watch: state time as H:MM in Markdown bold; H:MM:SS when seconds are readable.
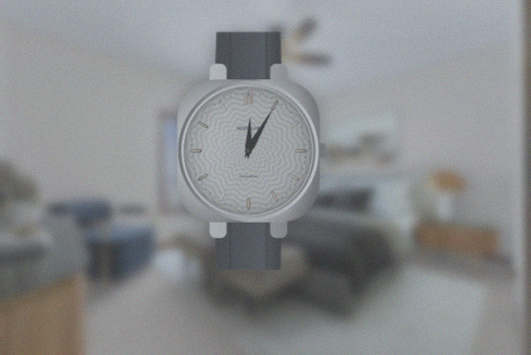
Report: **12:05**
